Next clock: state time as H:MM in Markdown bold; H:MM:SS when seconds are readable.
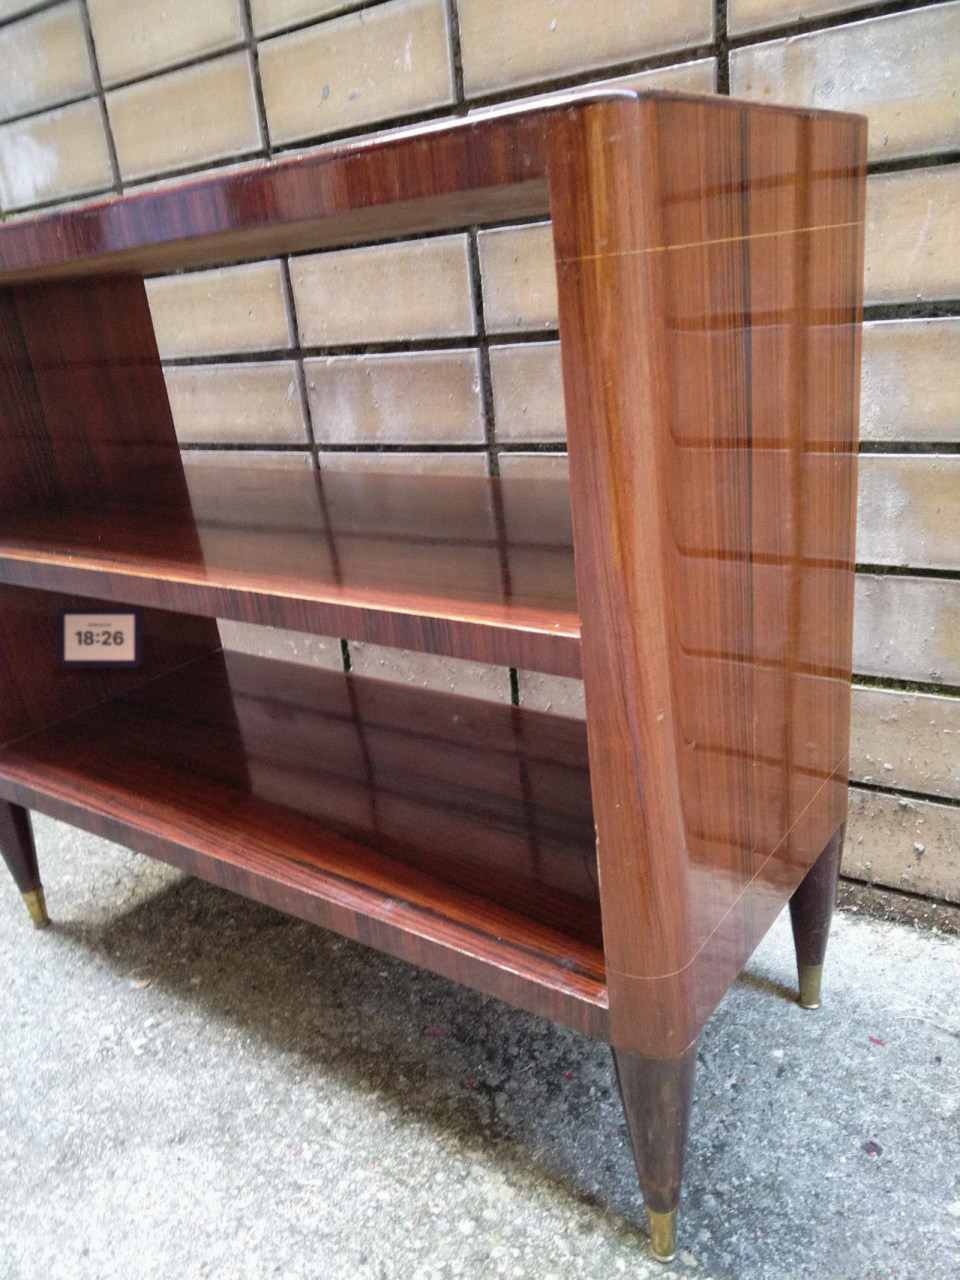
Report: **18:26**
